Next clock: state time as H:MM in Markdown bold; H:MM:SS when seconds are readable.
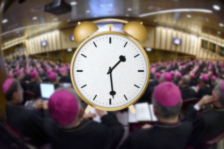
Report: **1:29**
